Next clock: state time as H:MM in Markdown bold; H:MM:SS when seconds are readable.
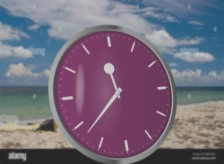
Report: **11:38**
